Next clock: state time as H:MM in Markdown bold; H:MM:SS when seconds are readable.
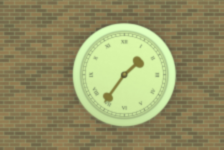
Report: **1:36**
